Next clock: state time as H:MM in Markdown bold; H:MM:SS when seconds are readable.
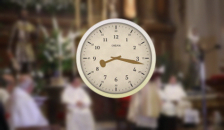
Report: **8:17**
